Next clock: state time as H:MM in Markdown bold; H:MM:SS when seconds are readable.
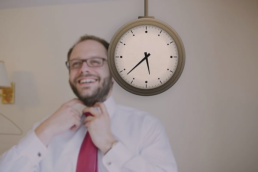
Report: **5:38**
